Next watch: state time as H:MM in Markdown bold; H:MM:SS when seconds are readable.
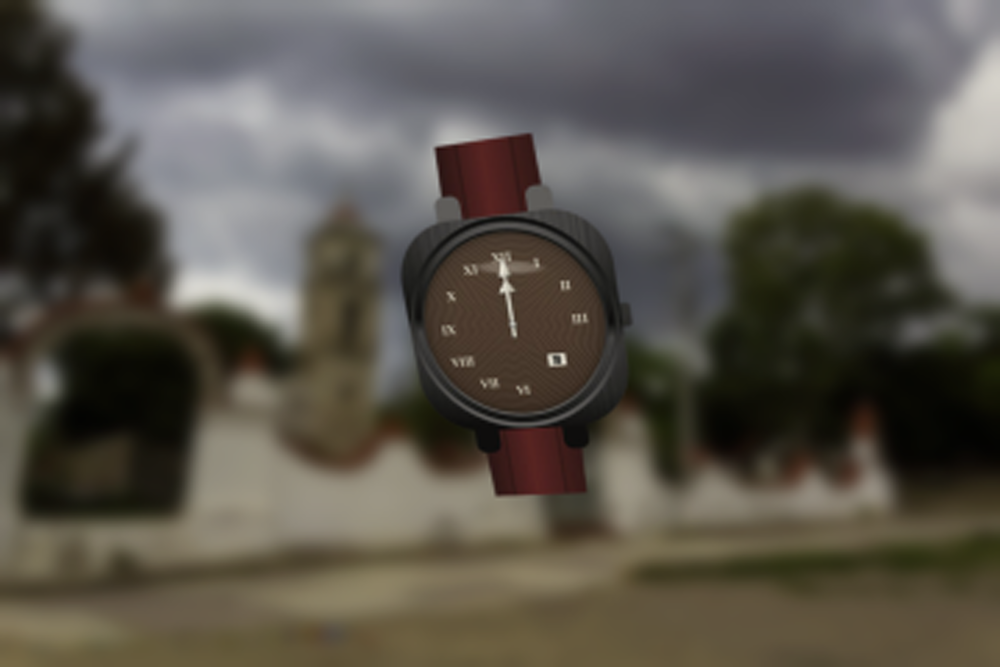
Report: **12:00**
